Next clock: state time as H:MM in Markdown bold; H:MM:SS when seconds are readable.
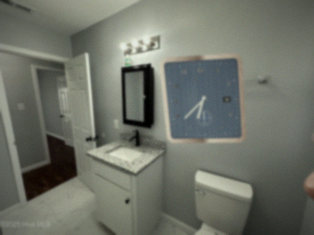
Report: **6:38**
